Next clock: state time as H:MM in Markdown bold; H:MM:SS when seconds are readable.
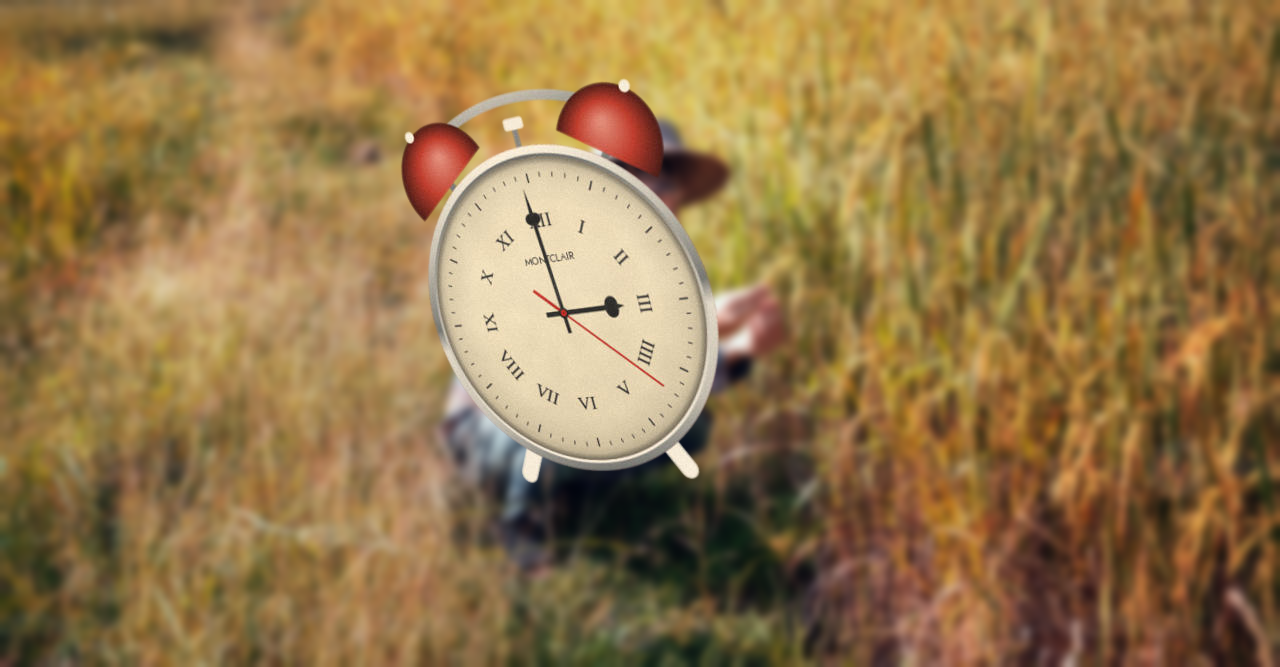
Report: **2:59:22**
